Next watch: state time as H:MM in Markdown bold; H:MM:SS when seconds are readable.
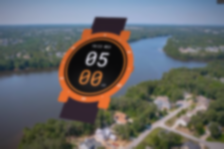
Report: **5:00**
